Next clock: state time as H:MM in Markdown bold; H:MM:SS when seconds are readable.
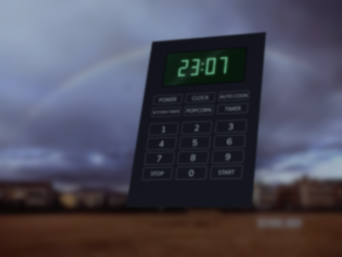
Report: **23:07**
